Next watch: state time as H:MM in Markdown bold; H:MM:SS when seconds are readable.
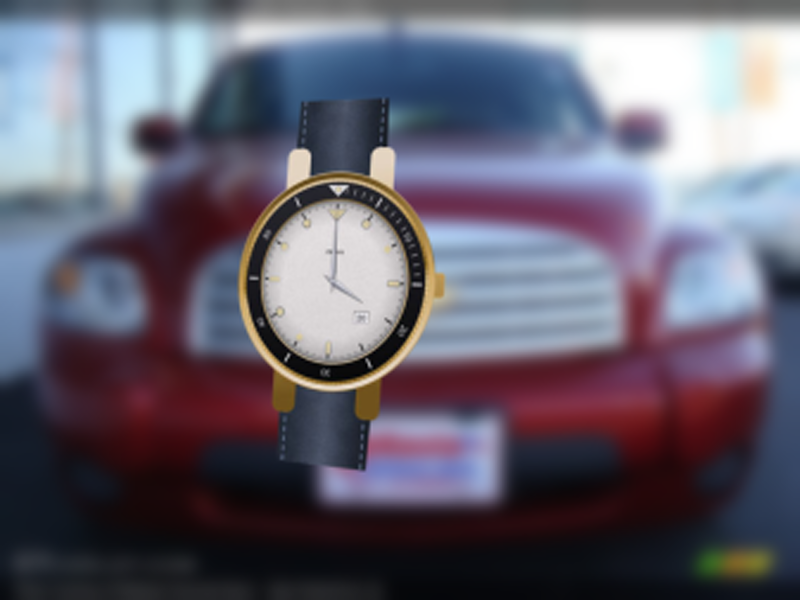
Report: **4:00**
